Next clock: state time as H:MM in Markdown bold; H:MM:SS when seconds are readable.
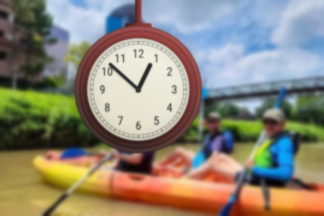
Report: **12:52**
